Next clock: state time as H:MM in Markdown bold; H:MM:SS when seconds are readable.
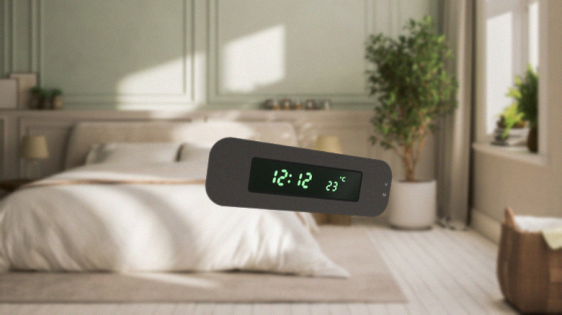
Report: **12:12**
